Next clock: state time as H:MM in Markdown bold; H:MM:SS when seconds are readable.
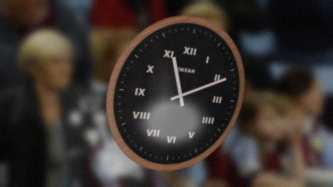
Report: **11:11**
